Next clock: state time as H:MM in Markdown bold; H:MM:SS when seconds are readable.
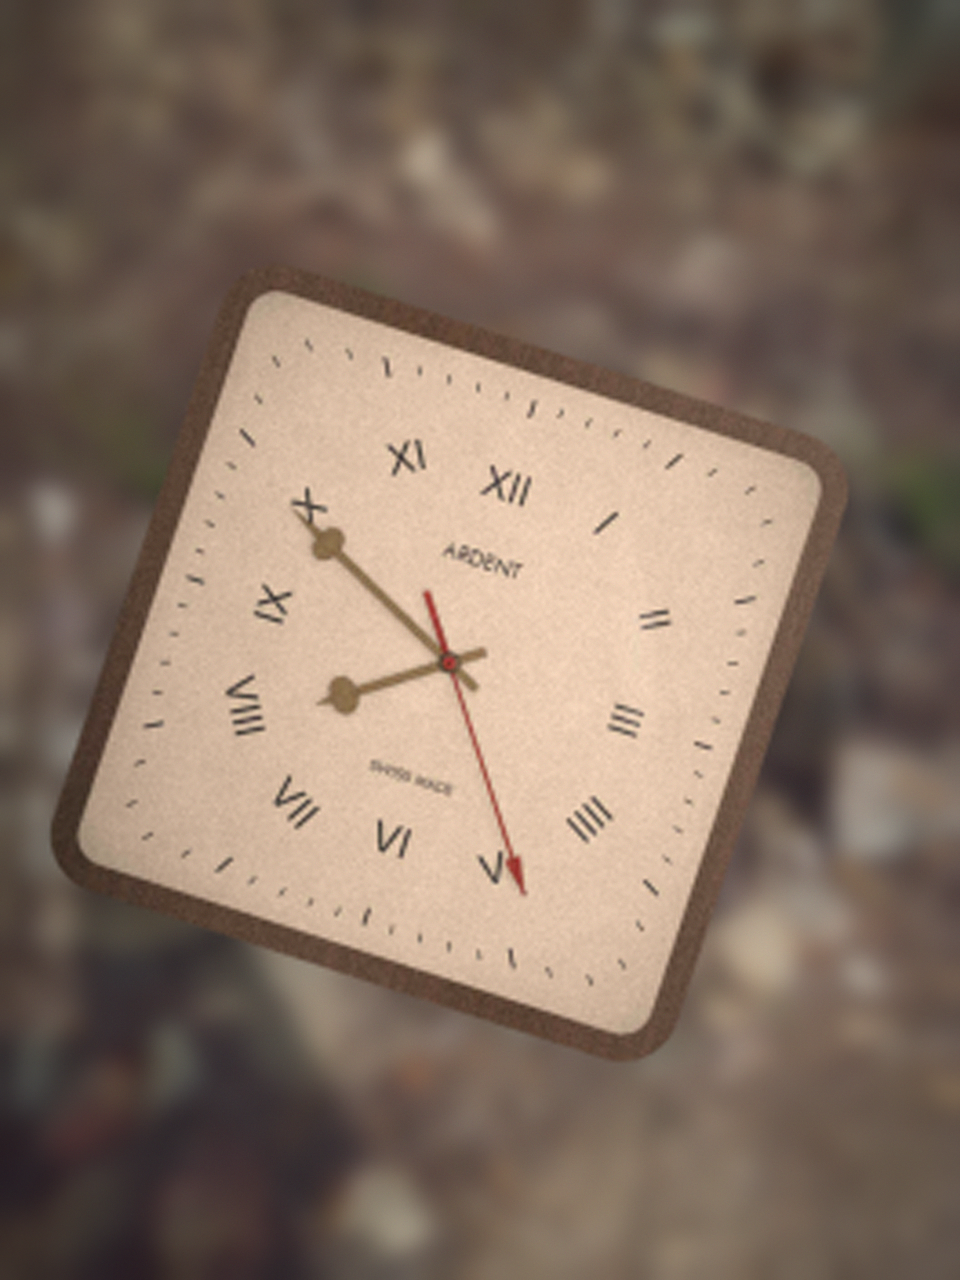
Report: **7:49:24**
